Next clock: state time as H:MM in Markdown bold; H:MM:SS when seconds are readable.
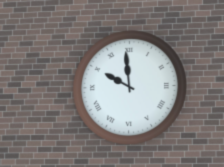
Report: **9:59**
